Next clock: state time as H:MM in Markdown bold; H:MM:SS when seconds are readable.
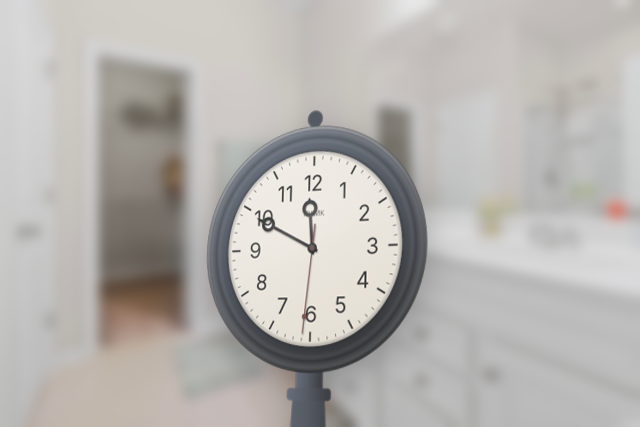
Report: **11:49:31**
